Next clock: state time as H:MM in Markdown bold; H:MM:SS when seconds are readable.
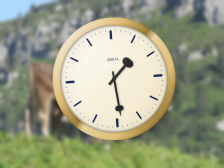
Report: **1:29**
